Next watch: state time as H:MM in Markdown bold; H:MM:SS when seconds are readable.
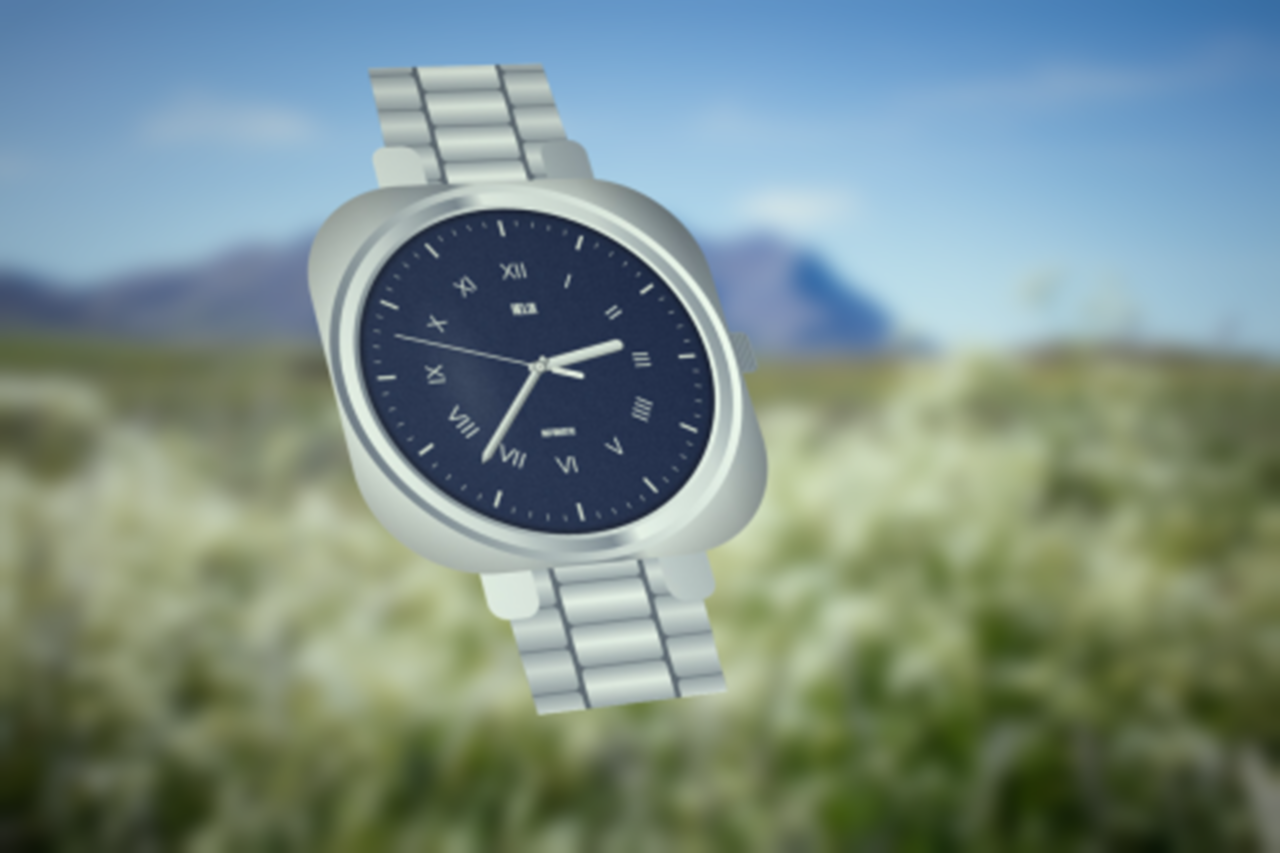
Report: **2:36:48**
